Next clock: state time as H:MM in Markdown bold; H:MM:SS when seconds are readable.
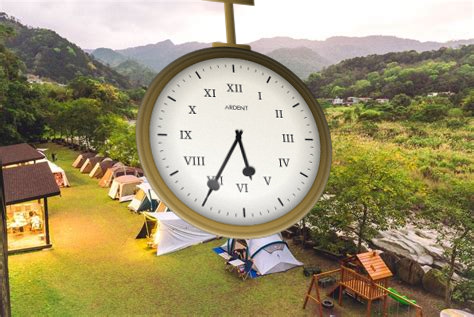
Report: **5:35**
